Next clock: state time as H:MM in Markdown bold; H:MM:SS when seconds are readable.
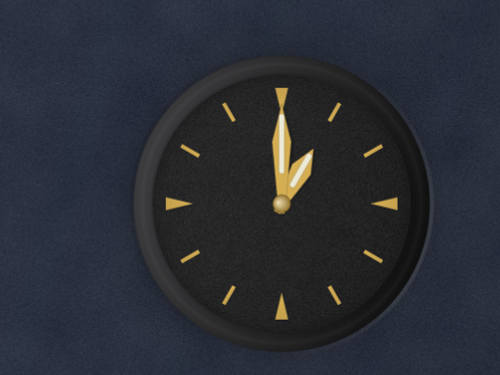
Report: **1:00**
